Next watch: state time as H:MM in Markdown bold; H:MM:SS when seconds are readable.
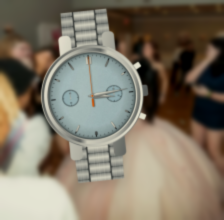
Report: **3:14**
